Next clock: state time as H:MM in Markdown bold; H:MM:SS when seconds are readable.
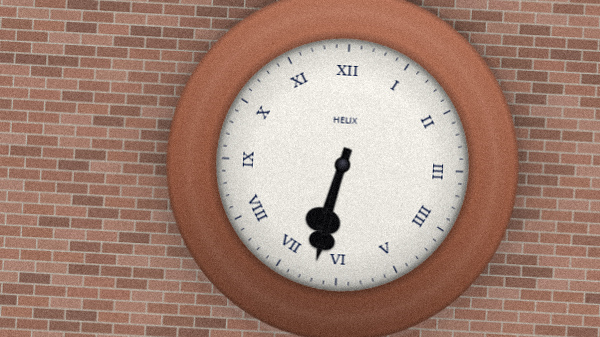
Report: **6:32**
